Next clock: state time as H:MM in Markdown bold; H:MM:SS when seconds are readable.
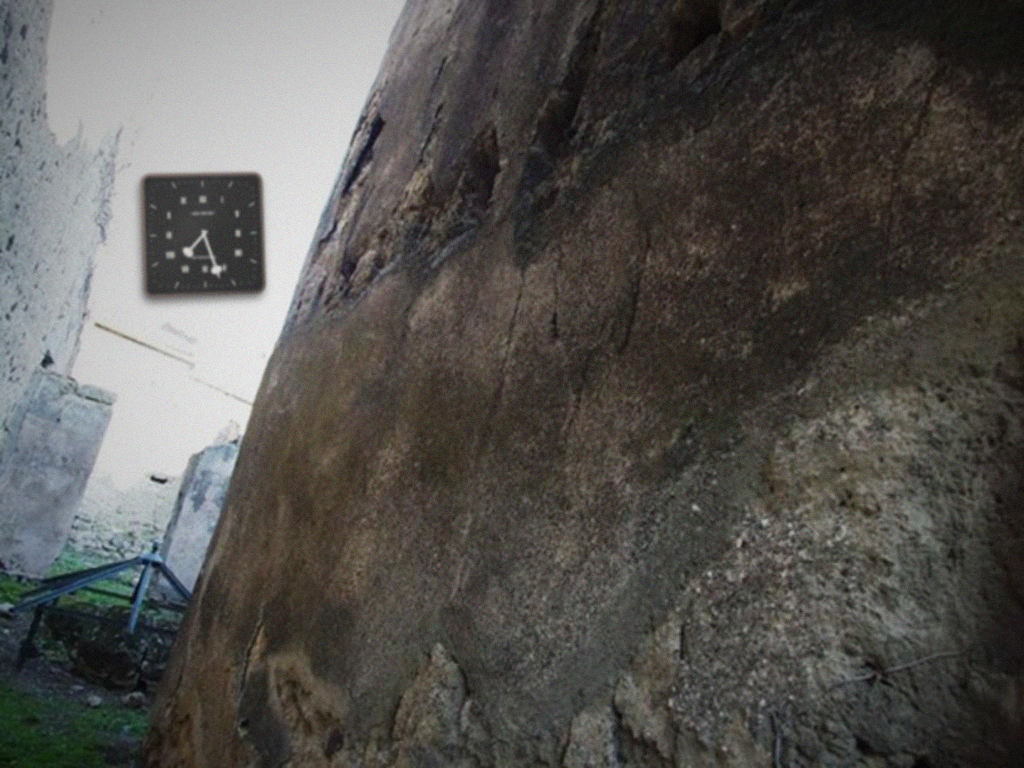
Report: **7:27**
